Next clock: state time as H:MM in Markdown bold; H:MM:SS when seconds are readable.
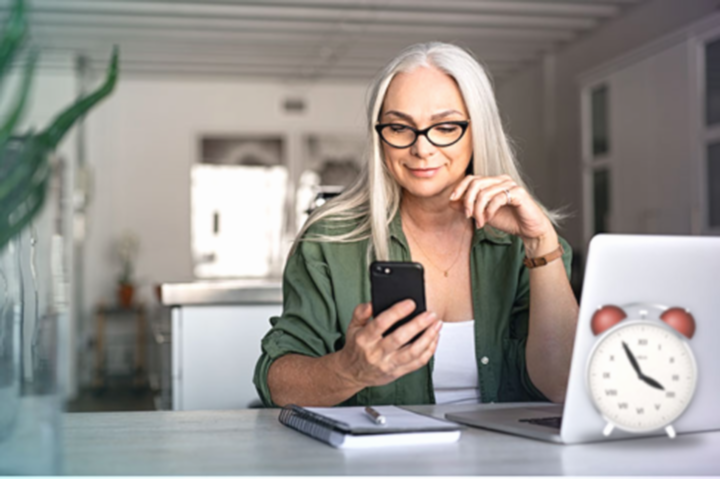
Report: **3:55**
